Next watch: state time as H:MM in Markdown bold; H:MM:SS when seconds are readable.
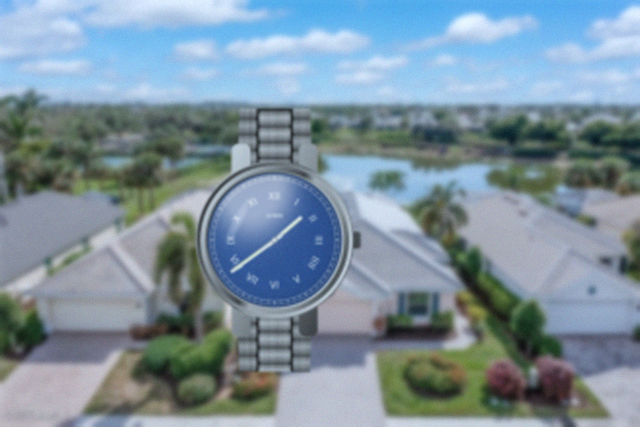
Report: **1:39**
